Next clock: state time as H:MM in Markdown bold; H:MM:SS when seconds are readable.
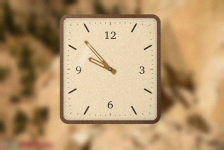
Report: **9:53**
